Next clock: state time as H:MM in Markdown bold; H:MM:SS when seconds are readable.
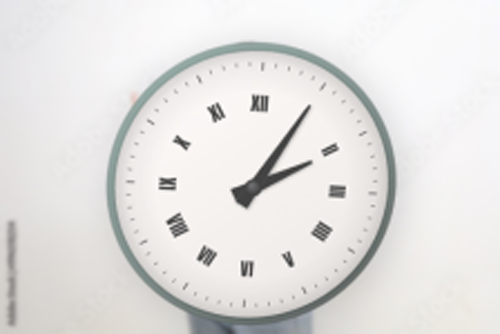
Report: **2:05**
